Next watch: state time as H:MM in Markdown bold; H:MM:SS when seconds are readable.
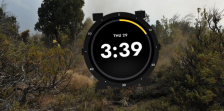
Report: **3:39**
